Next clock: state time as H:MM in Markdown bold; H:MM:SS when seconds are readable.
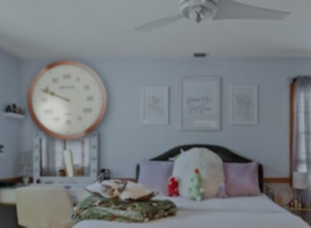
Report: **9:49**
